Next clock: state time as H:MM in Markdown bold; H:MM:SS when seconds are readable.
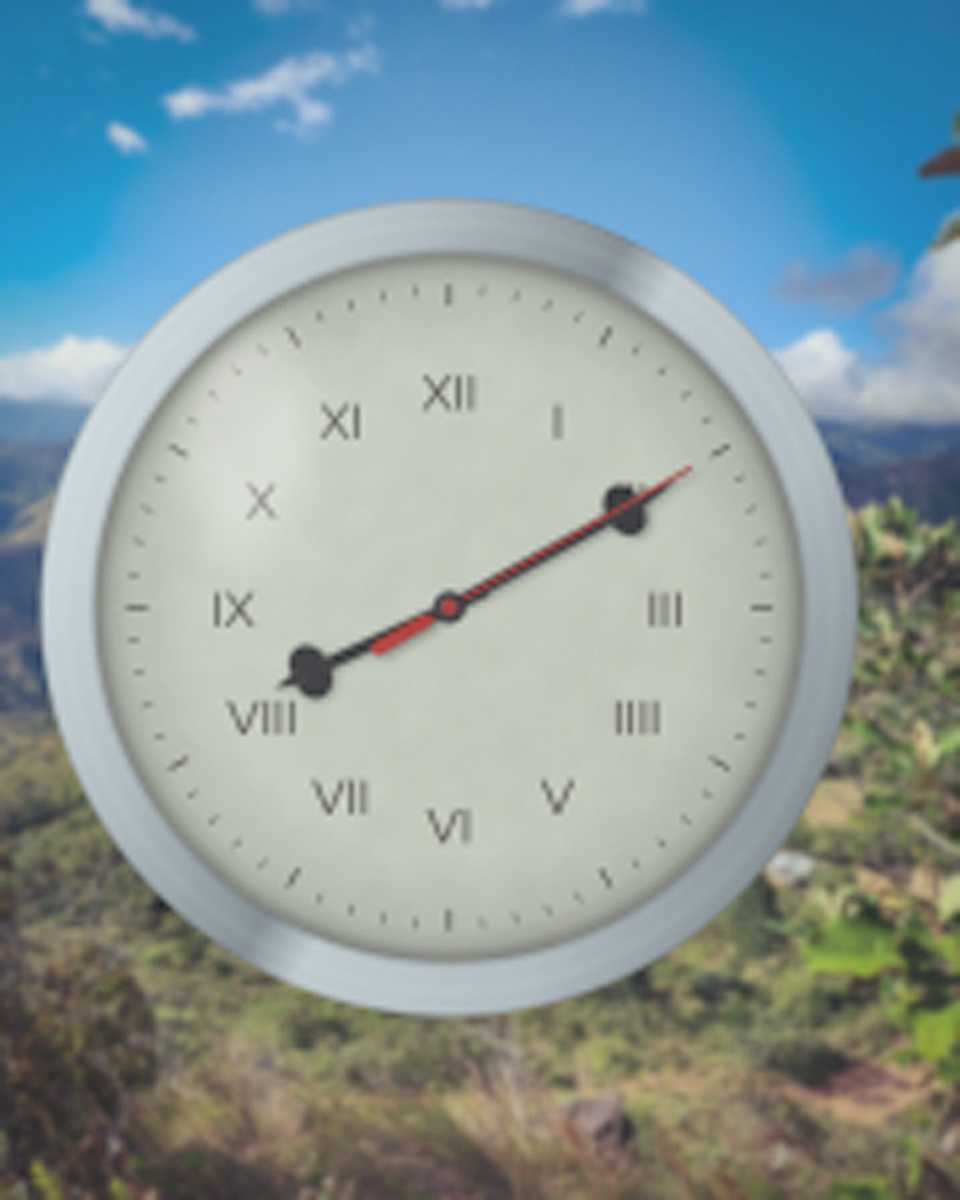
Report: **8:10:10**
